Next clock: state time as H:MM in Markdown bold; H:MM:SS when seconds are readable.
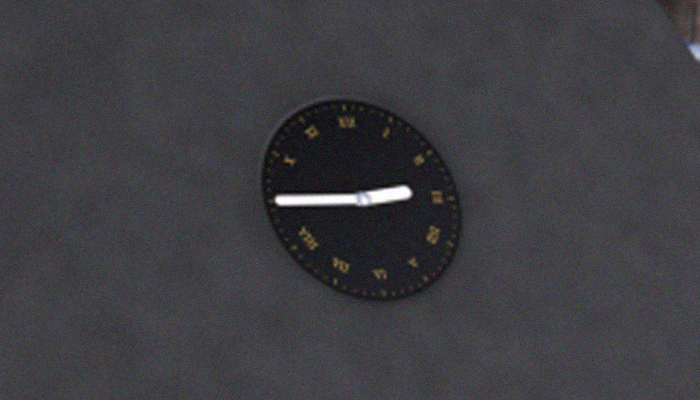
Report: **2:45**
